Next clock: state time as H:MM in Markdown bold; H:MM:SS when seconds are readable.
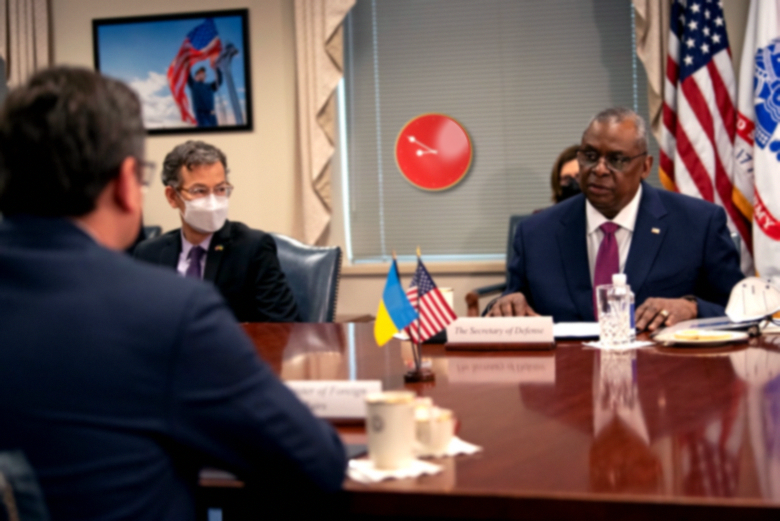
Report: **8:50**
